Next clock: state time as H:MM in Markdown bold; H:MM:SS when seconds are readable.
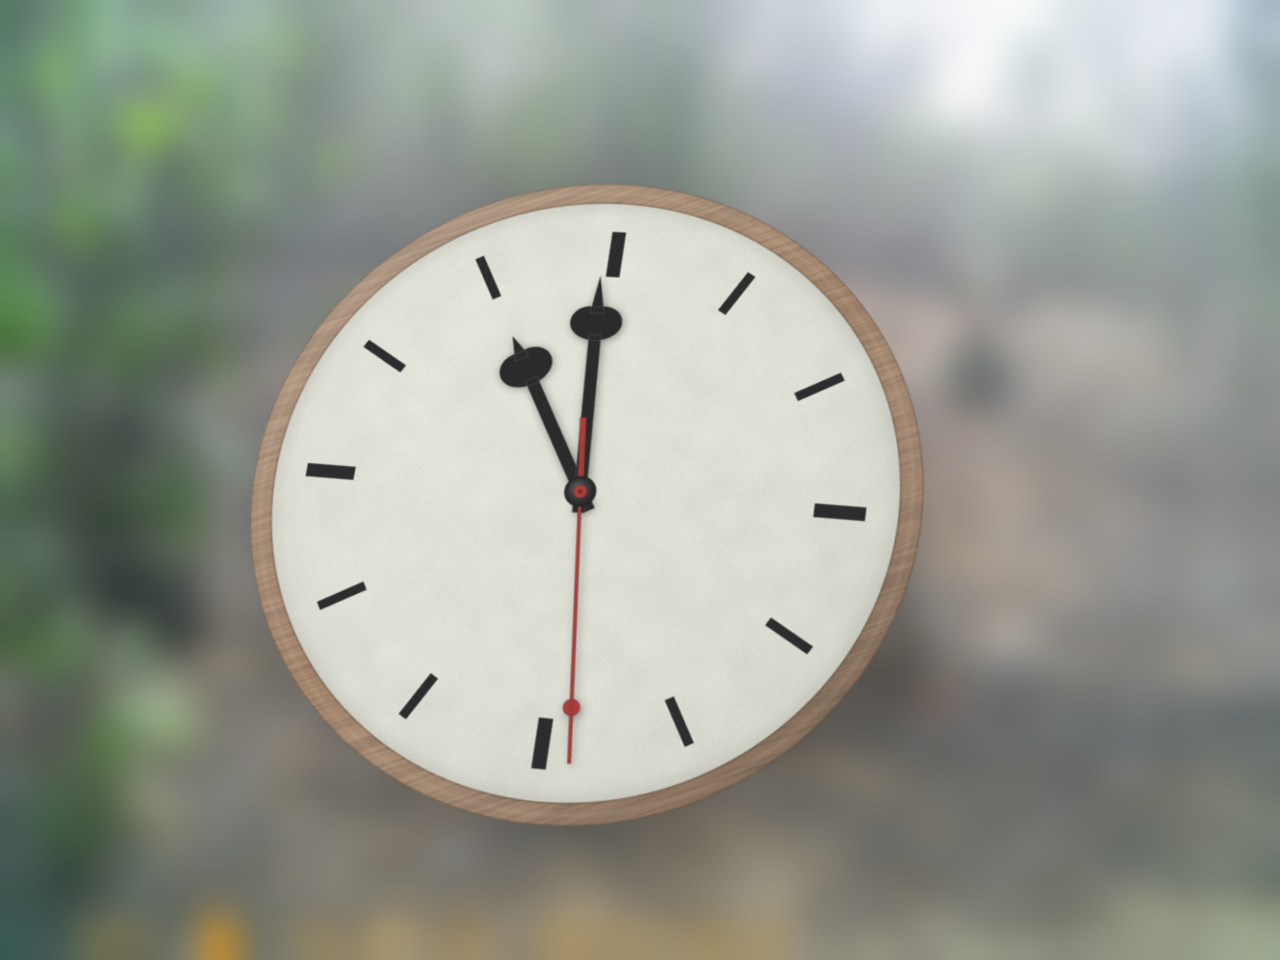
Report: **10:59:29**
